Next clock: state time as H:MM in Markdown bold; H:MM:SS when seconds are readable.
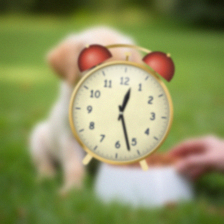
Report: **12:27**
